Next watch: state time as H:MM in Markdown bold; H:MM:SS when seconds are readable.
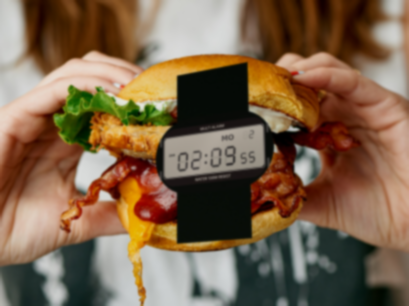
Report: **2:09**
